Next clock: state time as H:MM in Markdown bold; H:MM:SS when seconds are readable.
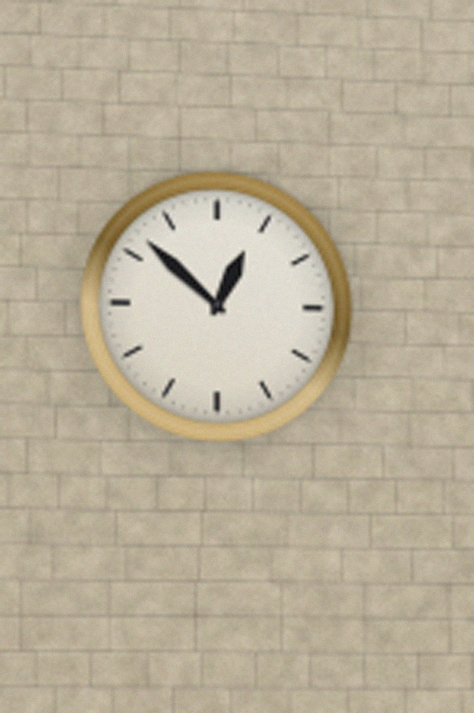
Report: **12:52**
